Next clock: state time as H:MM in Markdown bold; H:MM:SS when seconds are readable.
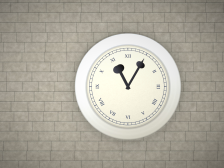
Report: **11:05**
